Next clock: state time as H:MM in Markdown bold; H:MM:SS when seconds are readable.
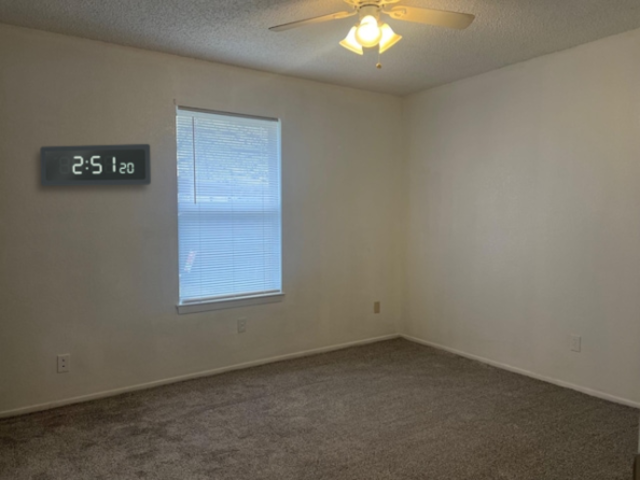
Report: **2:51:20**
